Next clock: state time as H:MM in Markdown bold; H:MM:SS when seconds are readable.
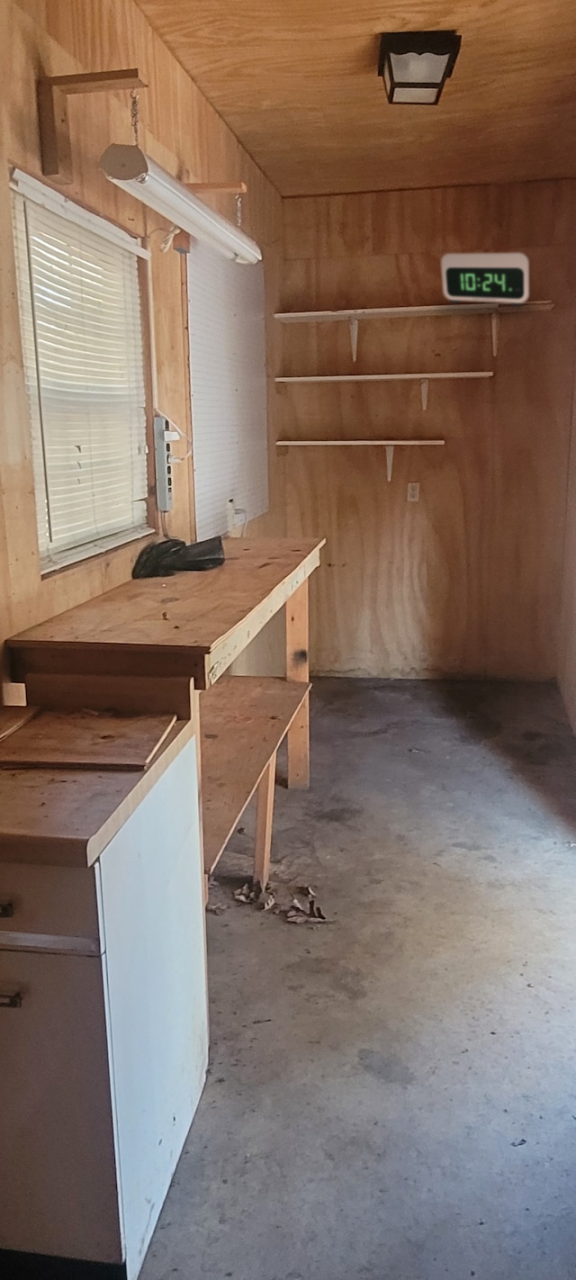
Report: **10:24**
